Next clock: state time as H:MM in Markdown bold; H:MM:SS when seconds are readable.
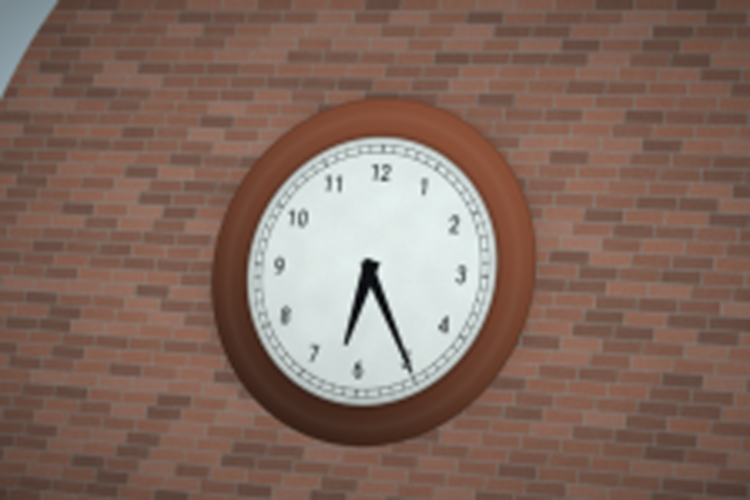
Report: **6:25**
